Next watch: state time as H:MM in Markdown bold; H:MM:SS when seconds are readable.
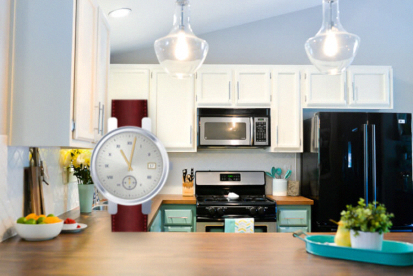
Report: **11:02**
